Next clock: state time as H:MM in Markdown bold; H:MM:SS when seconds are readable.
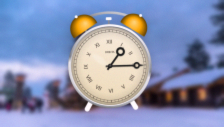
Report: **1:15**
